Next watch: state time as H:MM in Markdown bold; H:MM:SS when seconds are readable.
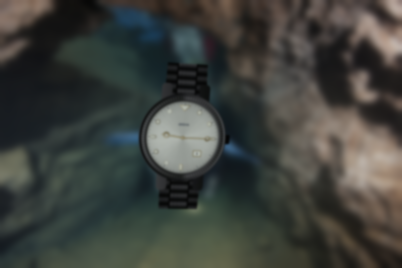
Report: **9:15**
